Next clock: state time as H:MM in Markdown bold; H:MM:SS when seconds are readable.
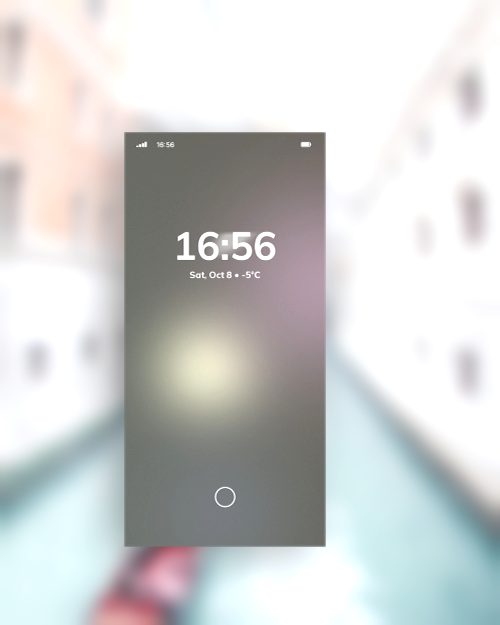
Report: **16:56**
